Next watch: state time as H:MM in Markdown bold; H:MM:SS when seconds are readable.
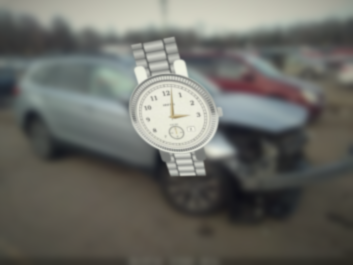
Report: **3:02**
